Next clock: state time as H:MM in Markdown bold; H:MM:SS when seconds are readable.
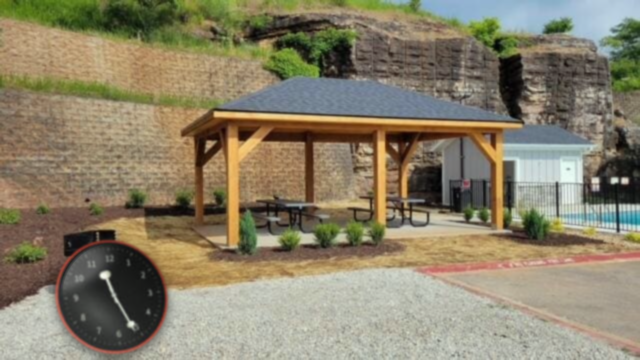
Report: **11:26**
